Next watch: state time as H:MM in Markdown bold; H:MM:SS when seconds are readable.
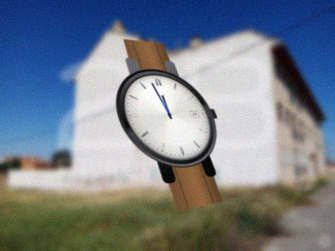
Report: **11:58**
